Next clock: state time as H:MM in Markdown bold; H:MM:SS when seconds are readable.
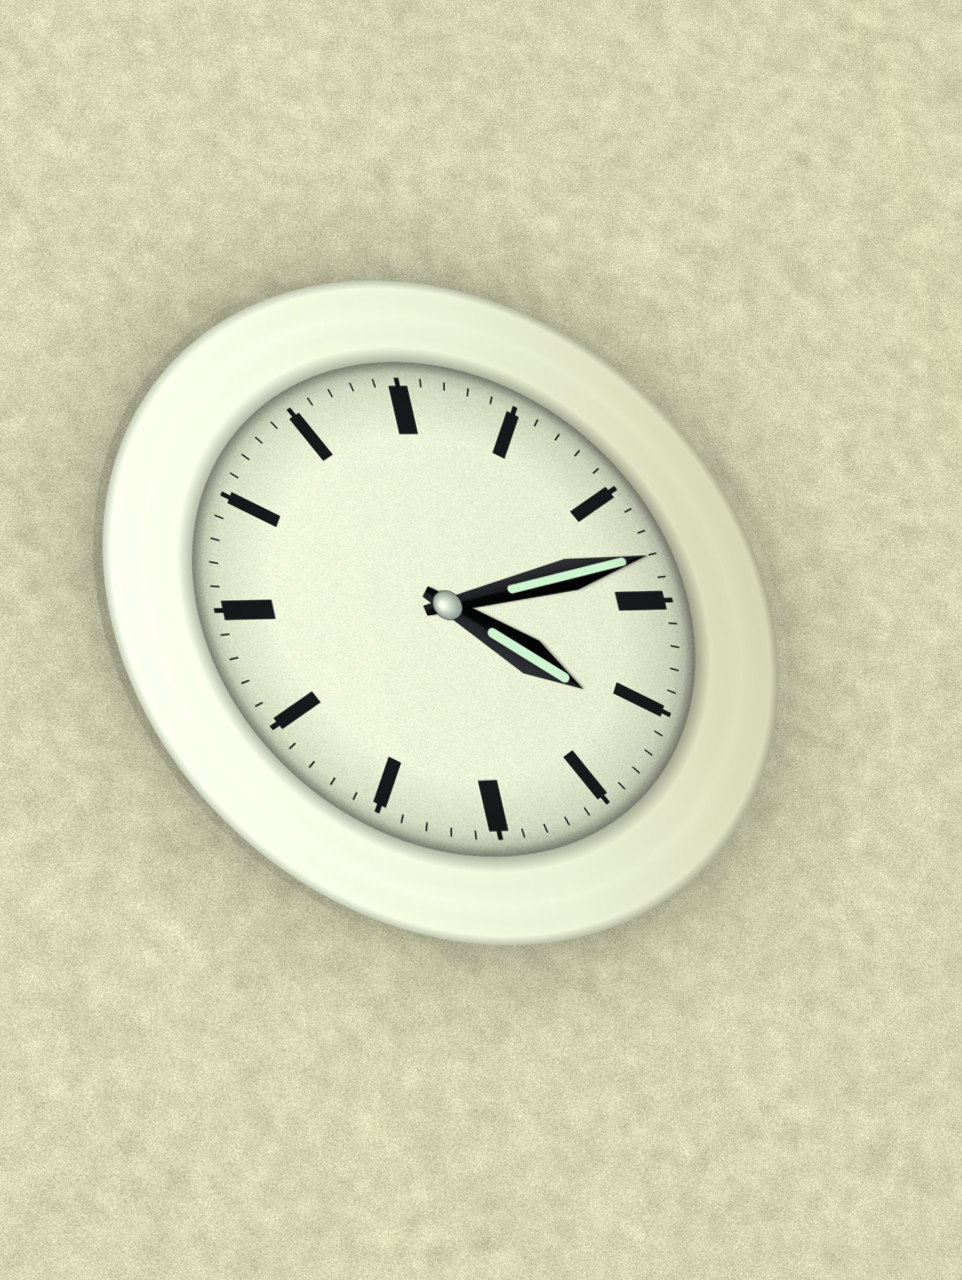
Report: **4:13**
